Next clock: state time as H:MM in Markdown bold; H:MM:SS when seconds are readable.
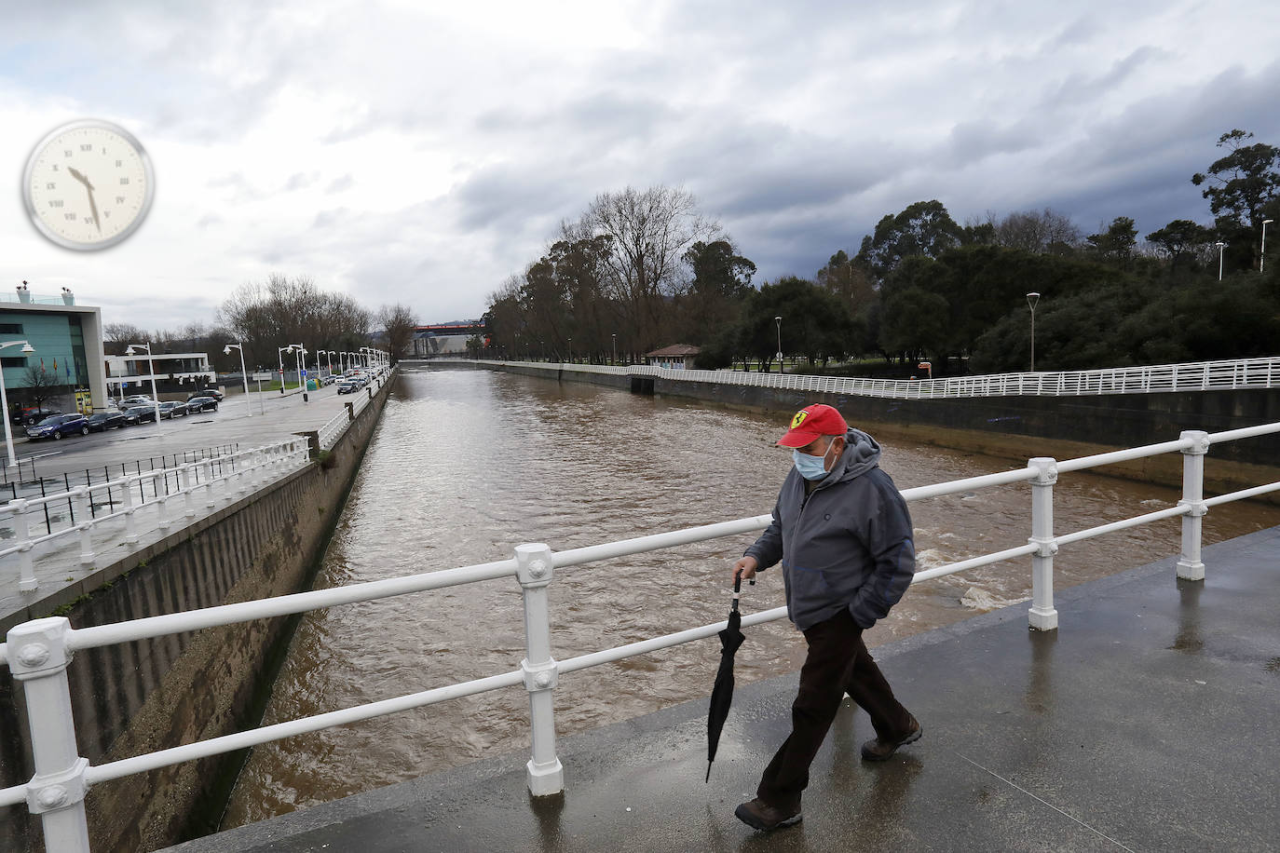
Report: **10:28**
